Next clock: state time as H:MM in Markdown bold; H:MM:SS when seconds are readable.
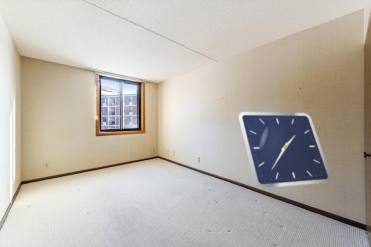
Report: **1:37**
